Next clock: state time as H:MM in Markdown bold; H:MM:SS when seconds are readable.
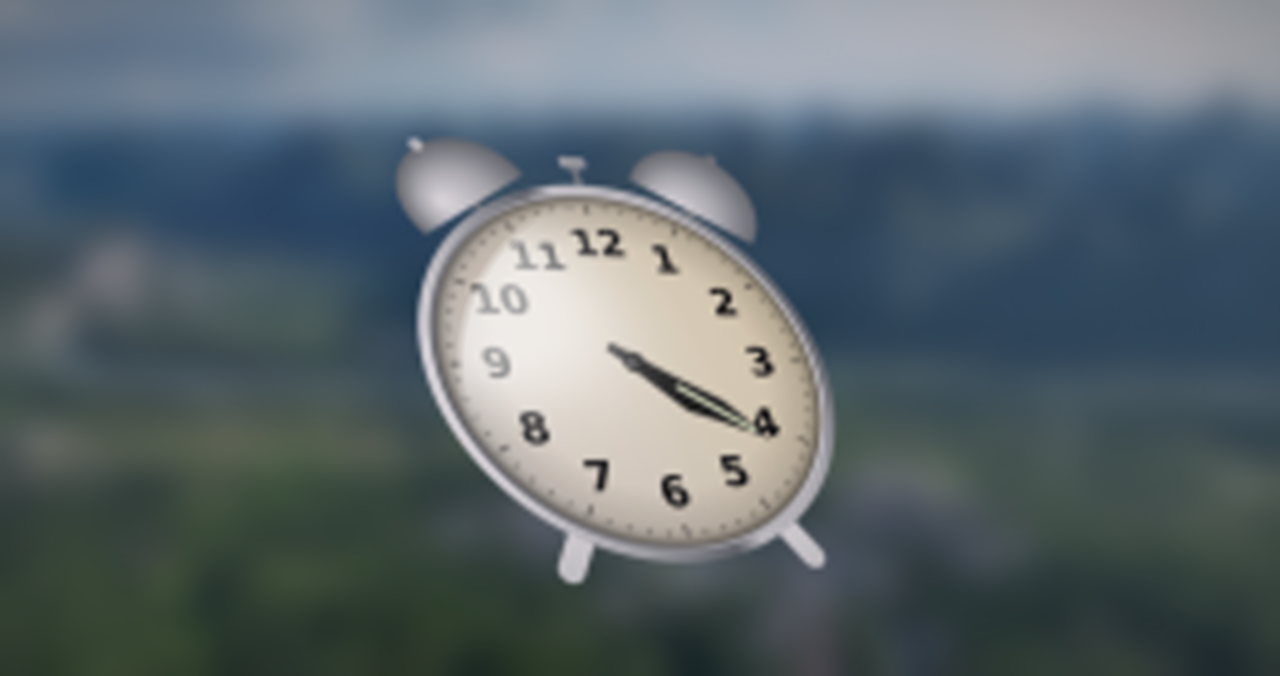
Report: **4:21**
